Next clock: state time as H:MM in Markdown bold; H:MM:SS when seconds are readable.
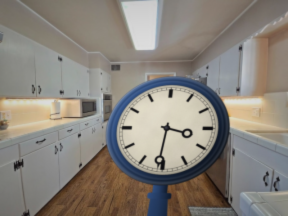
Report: **3:31**
